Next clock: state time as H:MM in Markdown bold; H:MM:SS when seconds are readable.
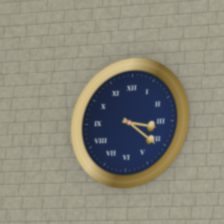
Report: **3:21**
